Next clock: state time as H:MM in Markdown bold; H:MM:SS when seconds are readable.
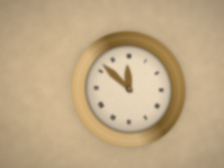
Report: **11:52**
